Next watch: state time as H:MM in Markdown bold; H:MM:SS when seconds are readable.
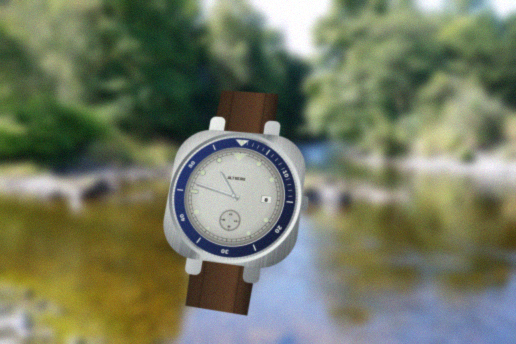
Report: **10:47**
